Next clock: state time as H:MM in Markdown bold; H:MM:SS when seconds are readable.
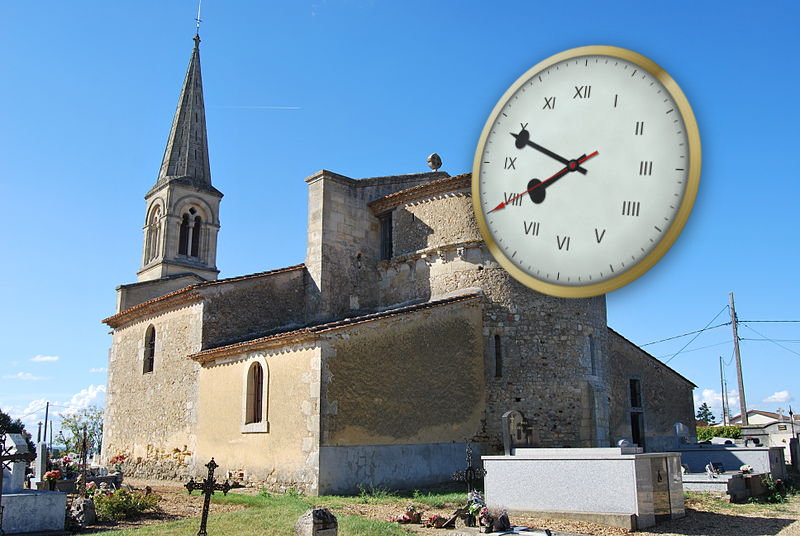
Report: **7:48:40**
